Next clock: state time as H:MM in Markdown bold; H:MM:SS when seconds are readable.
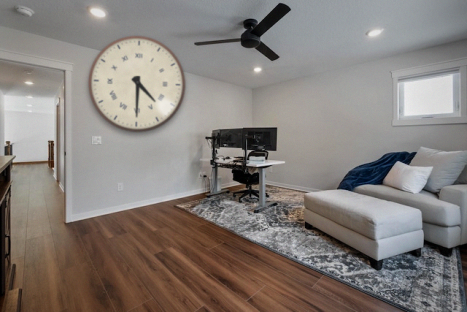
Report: **4:30**
